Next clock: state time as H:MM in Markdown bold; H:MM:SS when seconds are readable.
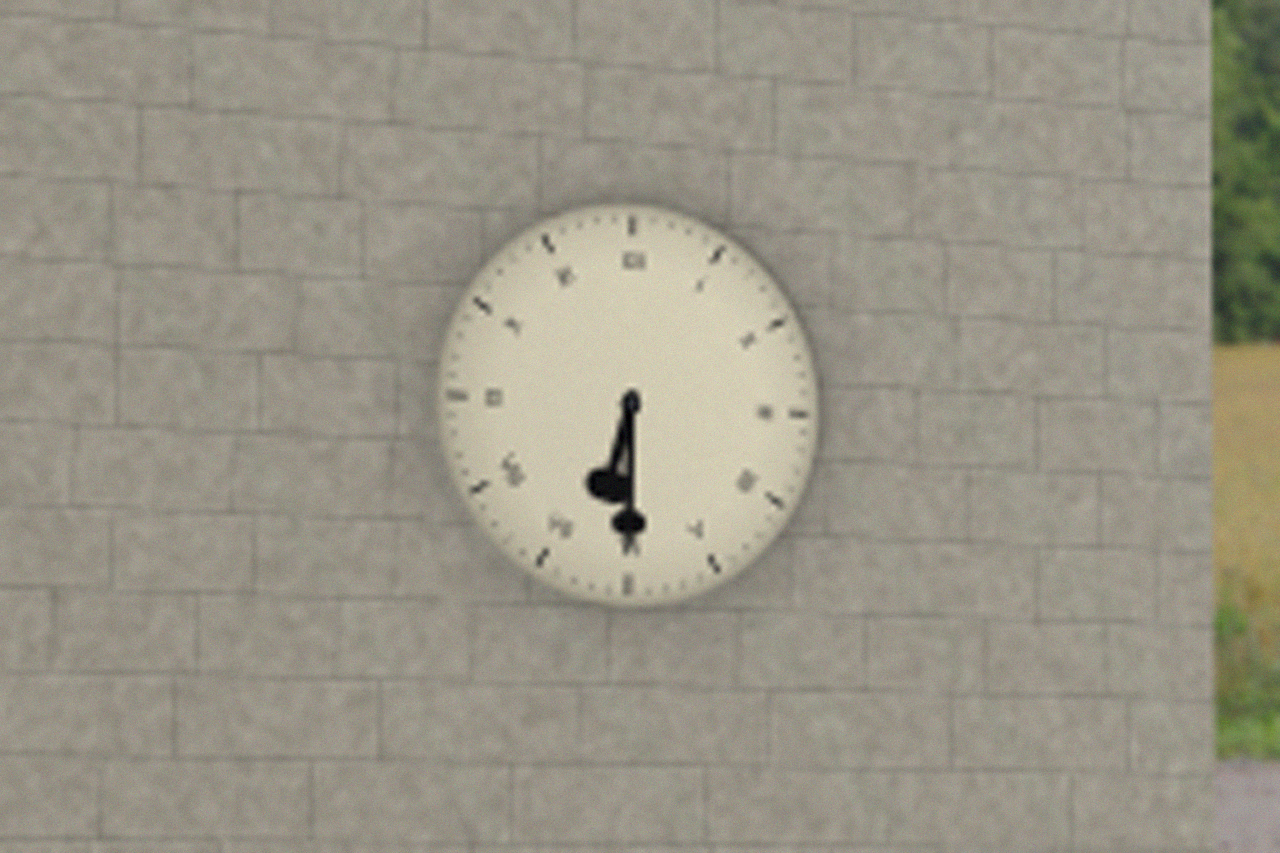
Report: **6:30**
